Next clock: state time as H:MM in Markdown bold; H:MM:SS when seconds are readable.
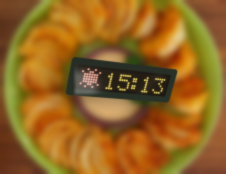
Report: **15:13**
